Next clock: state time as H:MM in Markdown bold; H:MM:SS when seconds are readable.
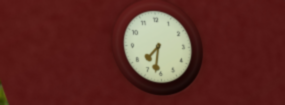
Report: **7:32**
